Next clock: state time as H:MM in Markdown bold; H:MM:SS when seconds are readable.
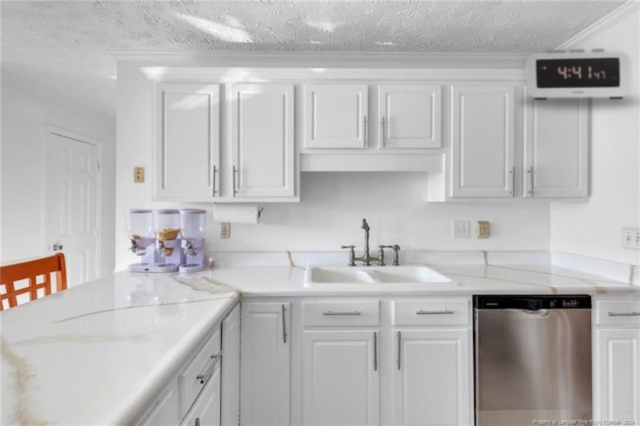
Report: **4:41**
